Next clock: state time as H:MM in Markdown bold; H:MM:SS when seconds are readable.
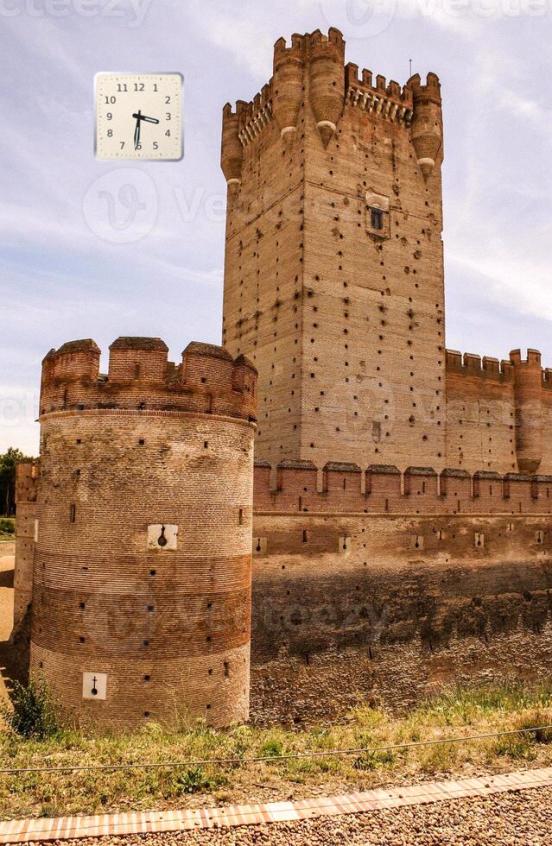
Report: **3:31**
